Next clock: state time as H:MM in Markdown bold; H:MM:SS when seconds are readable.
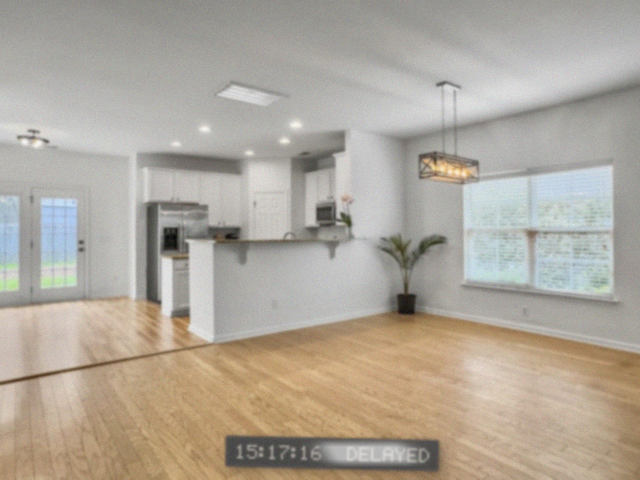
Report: **15:17:16**
